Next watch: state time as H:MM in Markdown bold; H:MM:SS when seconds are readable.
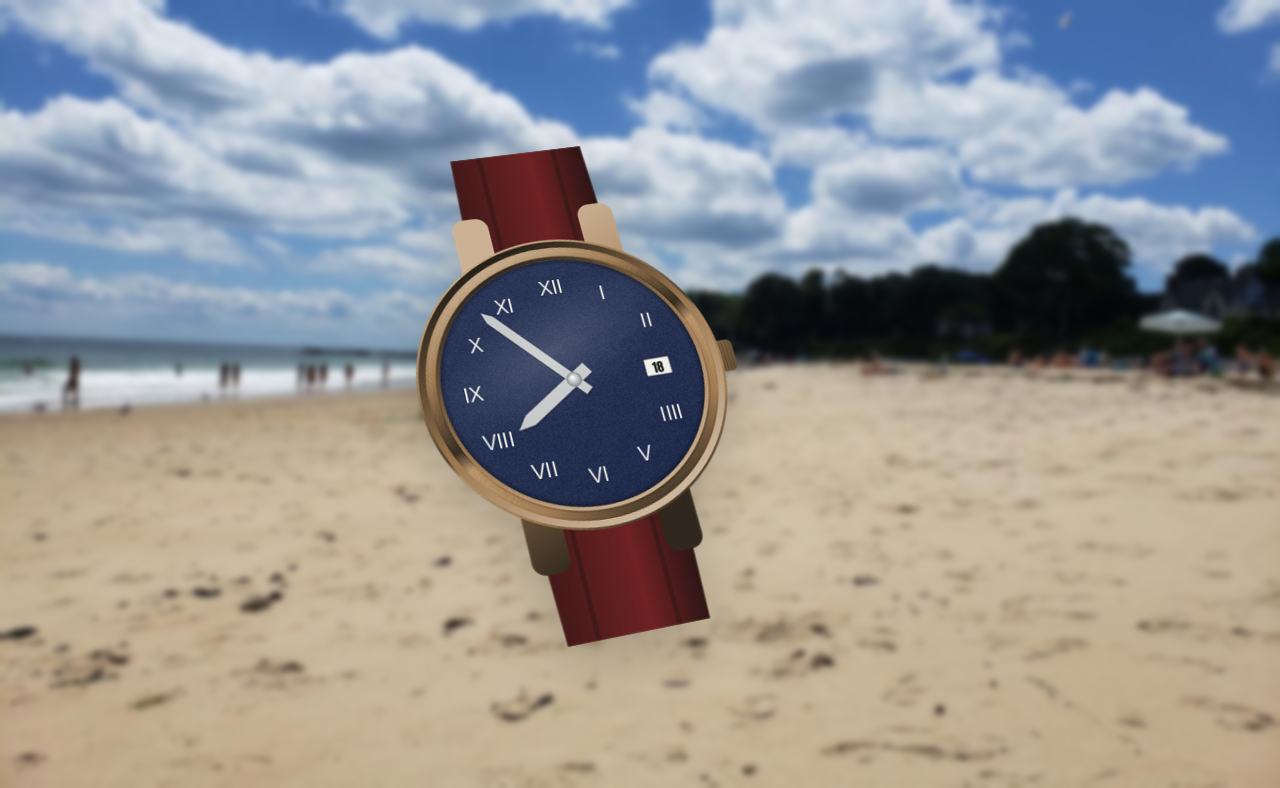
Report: **7:53**
